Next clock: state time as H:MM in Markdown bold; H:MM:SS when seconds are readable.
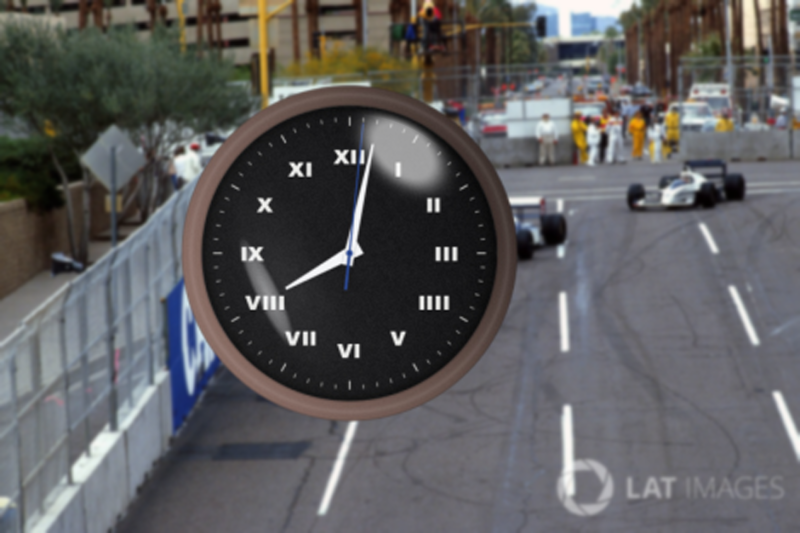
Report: **8:02:01**
